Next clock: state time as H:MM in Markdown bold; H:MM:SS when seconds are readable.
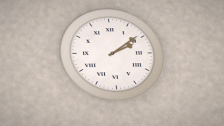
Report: **2:09**
